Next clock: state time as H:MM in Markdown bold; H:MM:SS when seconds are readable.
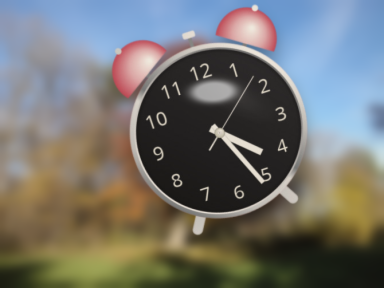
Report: **4:26:08**
